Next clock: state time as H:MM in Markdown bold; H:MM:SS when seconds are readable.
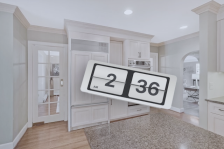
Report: **2:36**
